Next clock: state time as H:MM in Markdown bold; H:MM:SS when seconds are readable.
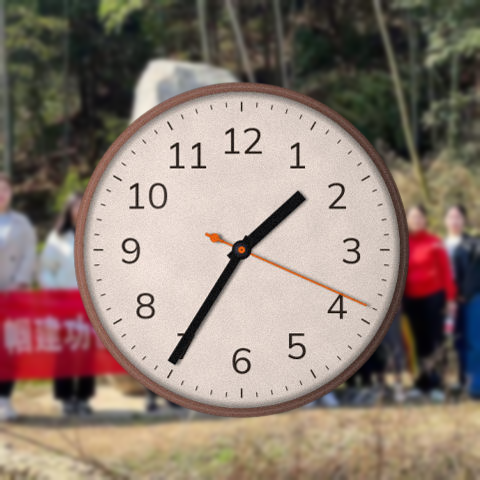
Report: **1:35:19**
